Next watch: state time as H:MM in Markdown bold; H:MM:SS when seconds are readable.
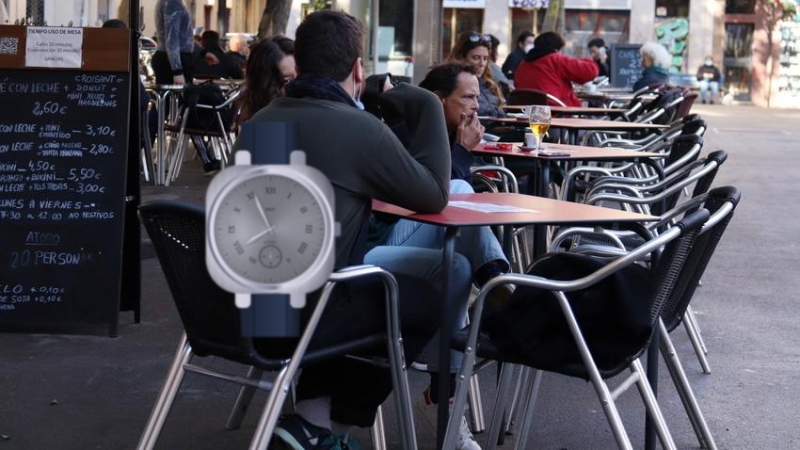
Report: **7:56**
